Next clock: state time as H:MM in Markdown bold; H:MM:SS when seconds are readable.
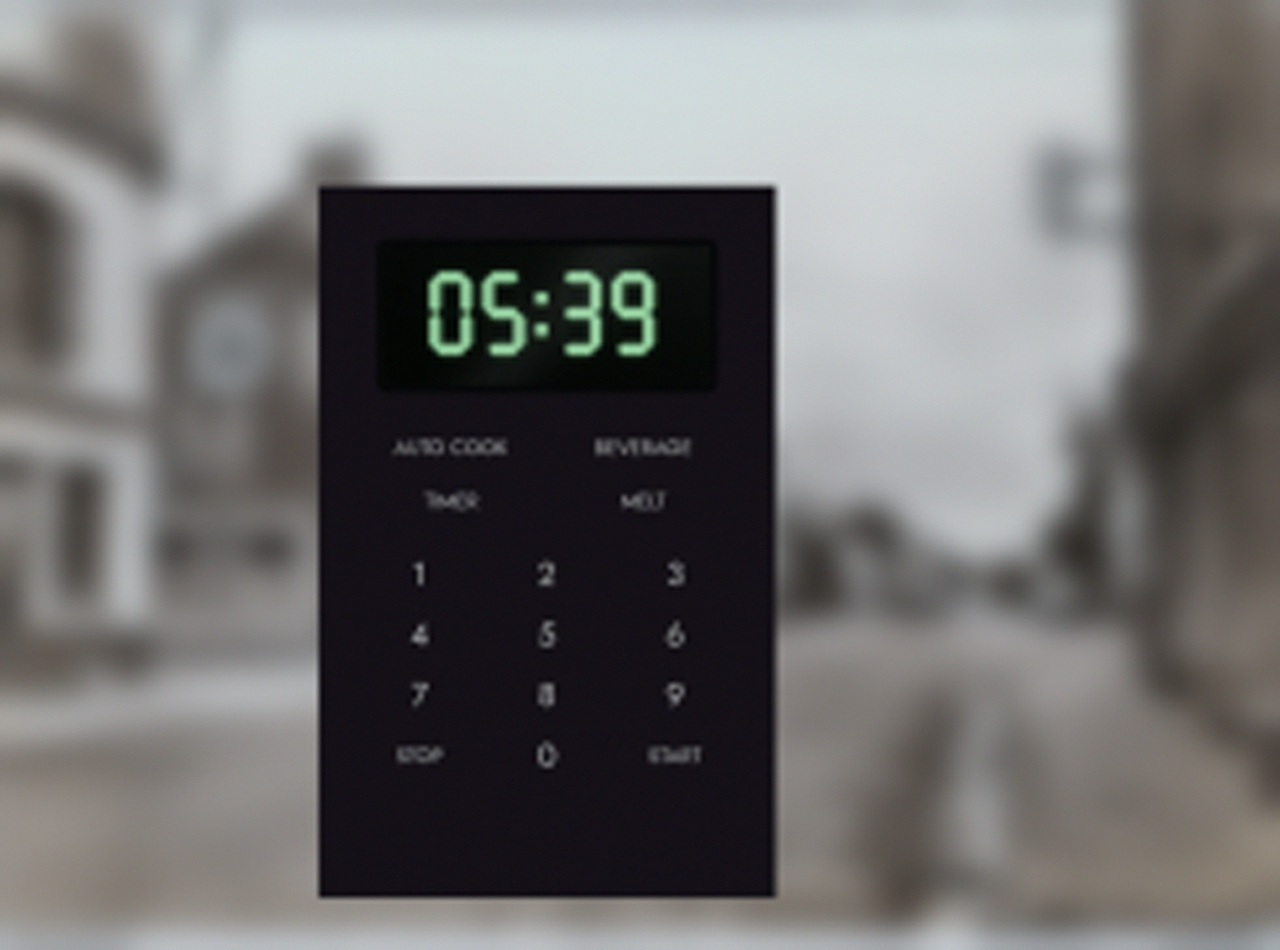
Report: **5:39**
